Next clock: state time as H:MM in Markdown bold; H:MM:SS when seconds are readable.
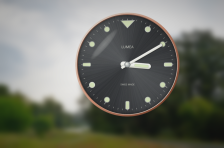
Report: **3:10**
